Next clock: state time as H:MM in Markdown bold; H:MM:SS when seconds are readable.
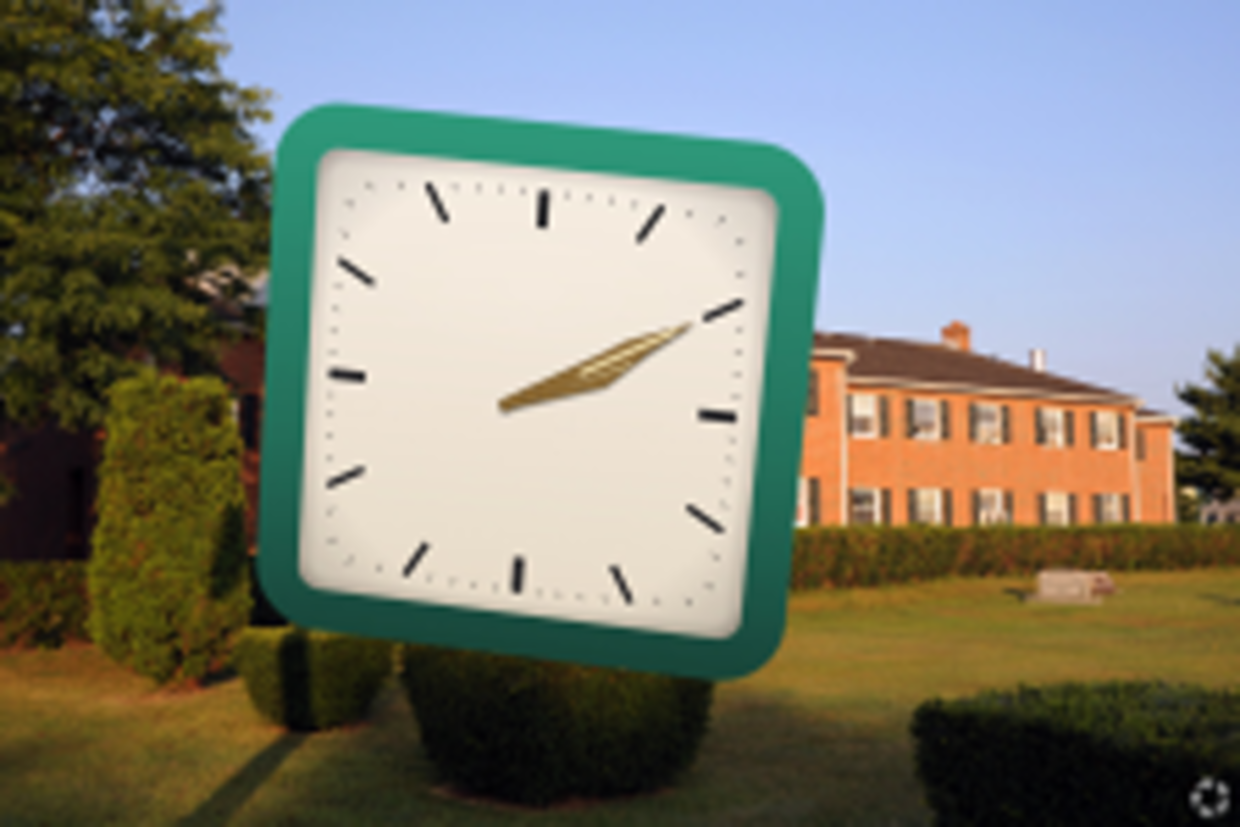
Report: **2:10**
